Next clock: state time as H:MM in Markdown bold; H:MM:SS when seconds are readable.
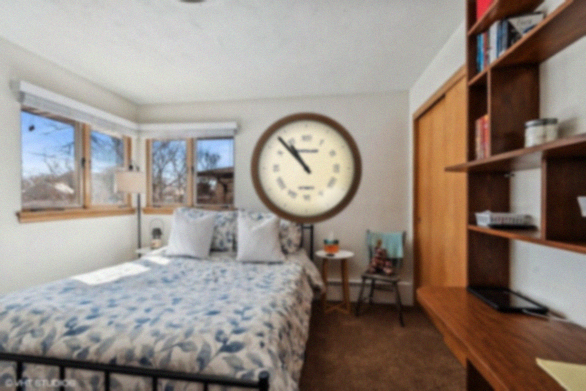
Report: **10:53**
